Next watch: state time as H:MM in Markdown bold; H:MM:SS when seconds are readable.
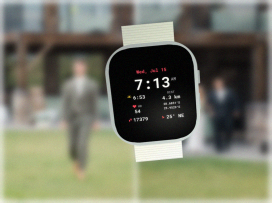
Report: **7:13**
